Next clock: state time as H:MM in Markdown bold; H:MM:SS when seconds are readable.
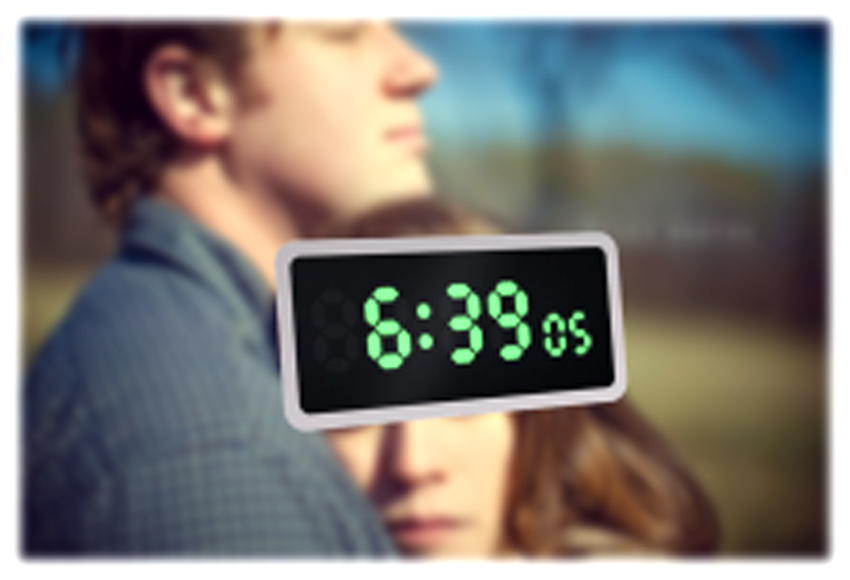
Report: **6:39:05**
